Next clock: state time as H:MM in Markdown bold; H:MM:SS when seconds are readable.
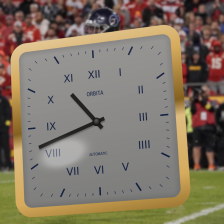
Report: **10:42**
